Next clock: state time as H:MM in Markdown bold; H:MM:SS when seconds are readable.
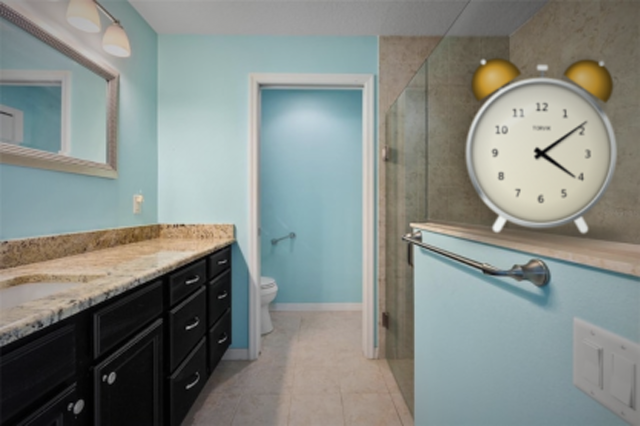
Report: **4:09**
